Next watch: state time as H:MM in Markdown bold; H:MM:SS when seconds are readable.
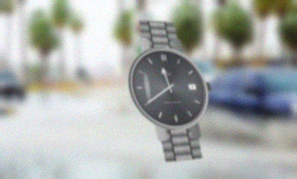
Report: **11:40**
